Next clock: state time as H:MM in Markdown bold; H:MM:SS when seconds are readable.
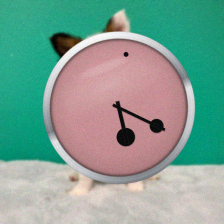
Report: **5:18**
